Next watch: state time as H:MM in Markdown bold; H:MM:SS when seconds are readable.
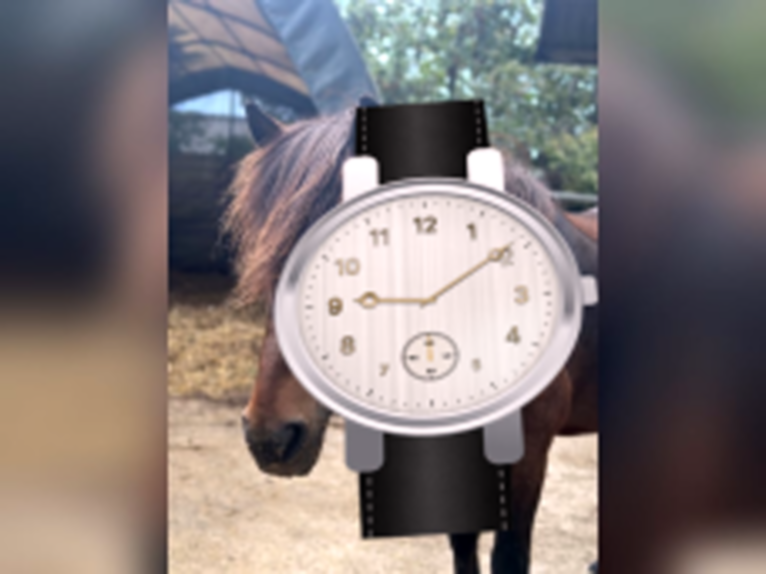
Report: **9:09**
